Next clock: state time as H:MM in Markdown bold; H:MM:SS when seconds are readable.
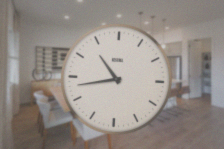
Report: **10:43**
